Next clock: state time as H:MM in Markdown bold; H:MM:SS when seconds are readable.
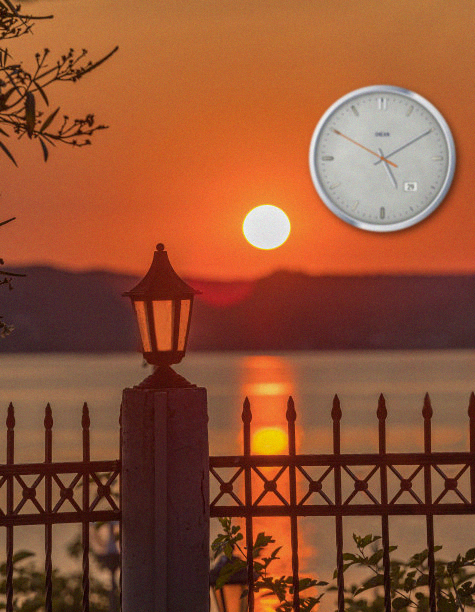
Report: **5:09:50**
